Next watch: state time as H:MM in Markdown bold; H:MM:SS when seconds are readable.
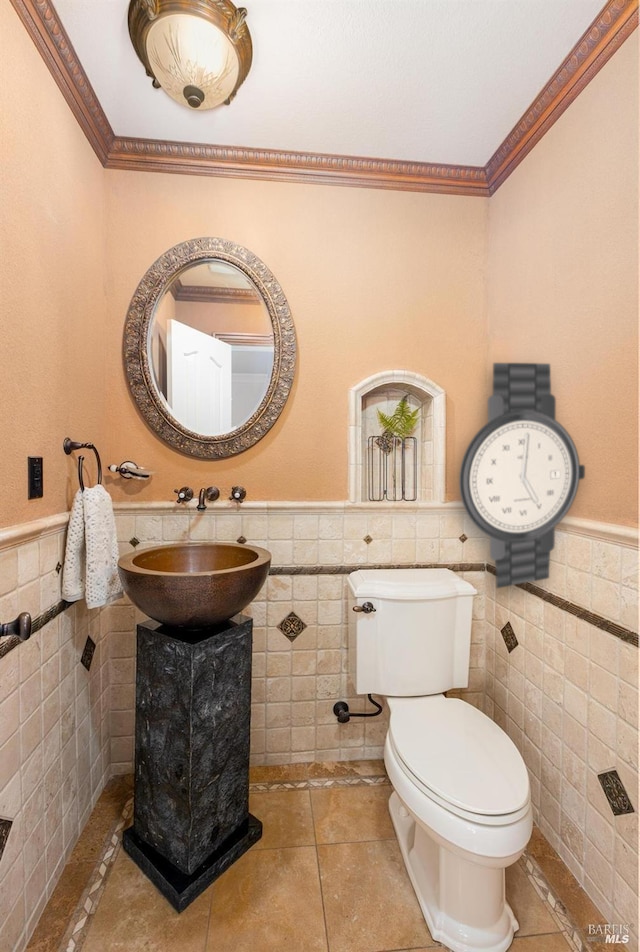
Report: **5:01**
